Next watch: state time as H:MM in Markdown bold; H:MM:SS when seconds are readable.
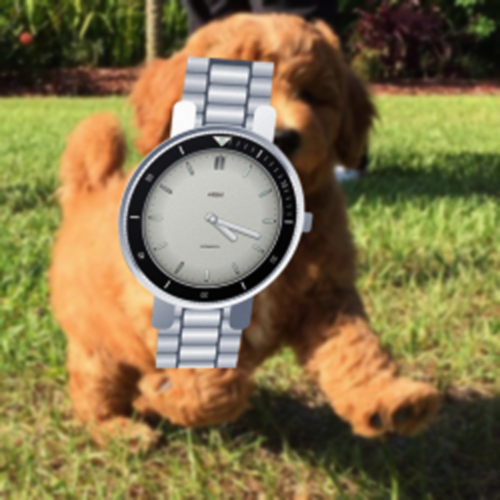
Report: **4:18**
